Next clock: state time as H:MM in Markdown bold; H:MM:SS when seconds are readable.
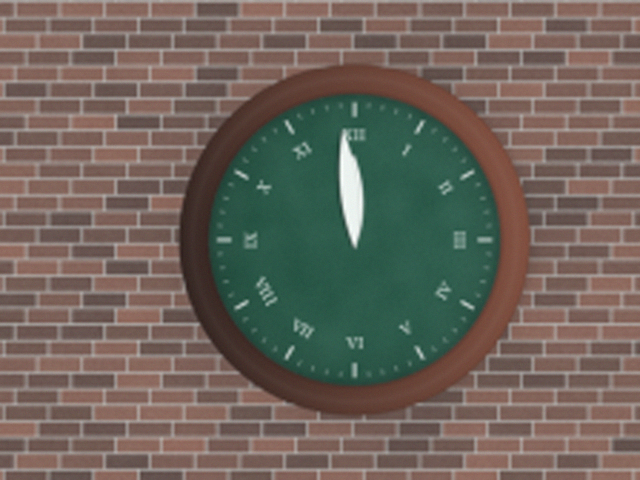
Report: **11:59**
